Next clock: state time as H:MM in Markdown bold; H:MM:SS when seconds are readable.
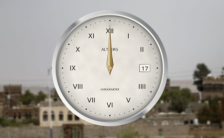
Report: **12:00**
